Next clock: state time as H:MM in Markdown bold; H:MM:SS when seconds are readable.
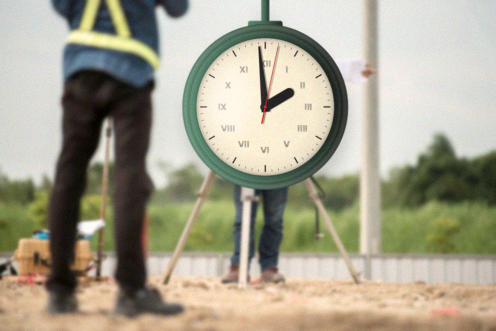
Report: **1:59:02**
